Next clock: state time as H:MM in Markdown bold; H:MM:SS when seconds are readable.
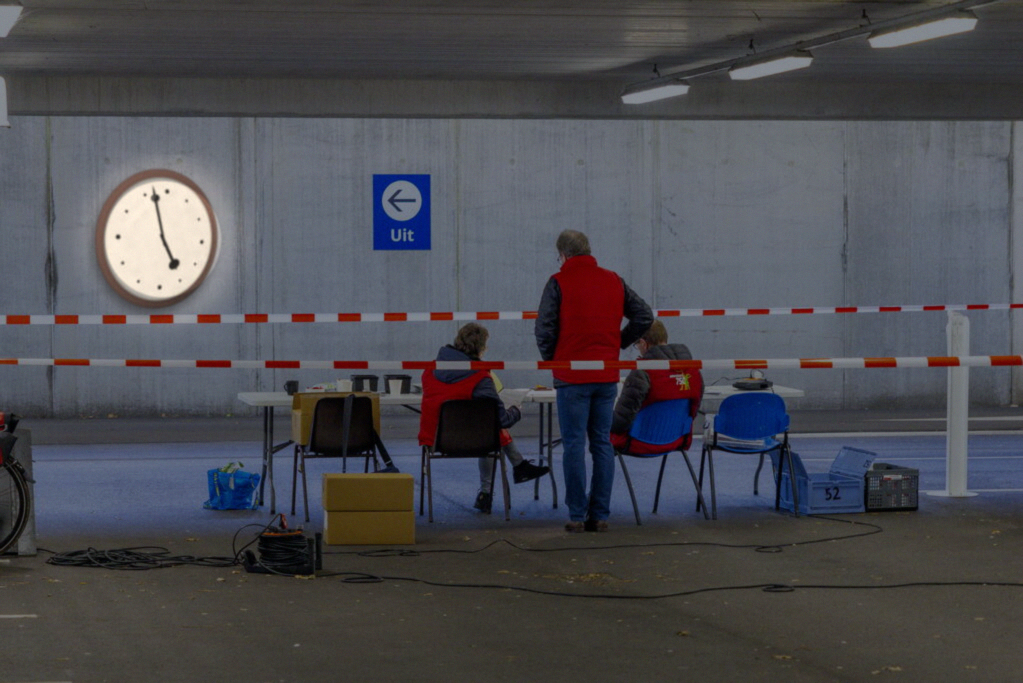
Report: **4:57**
